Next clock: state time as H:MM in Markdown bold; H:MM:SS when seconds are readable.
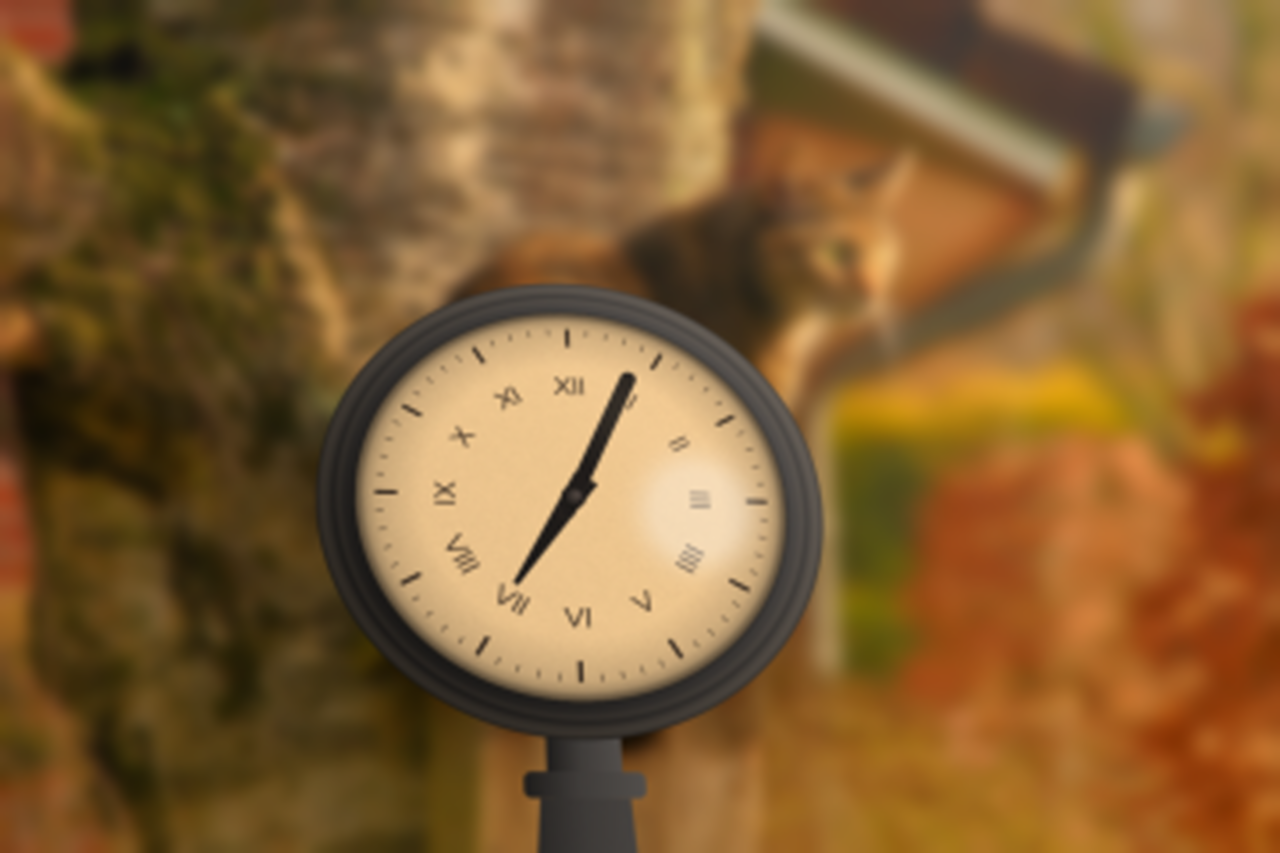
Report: **7:04**
